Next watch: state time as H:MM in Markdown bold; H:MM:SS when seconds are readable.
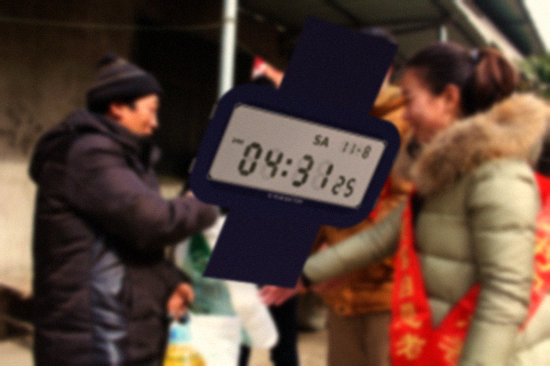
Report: **4:31:25**
